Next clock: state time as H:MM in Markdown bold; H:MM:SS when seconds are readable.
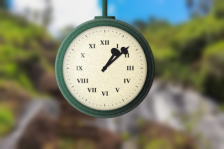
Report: **1:08**
